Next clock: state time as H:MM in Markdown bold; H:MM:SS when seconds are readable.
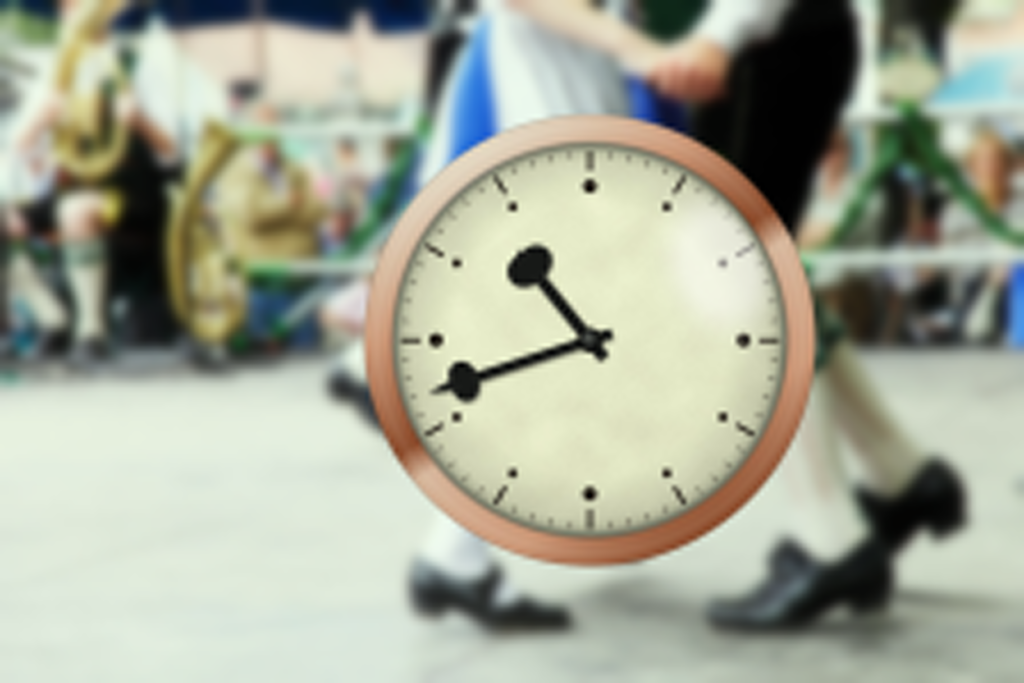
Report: **10:42**
